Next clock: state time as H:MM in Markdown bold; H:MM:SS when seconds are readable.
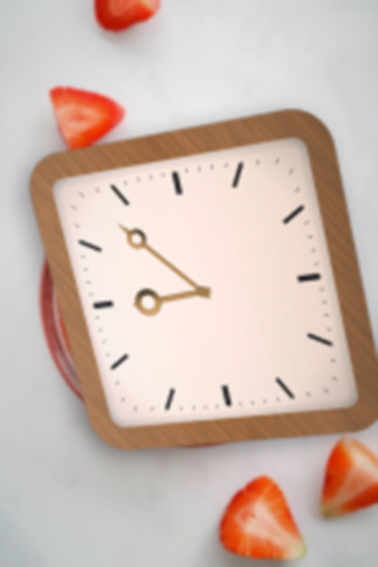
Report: **8:53**
